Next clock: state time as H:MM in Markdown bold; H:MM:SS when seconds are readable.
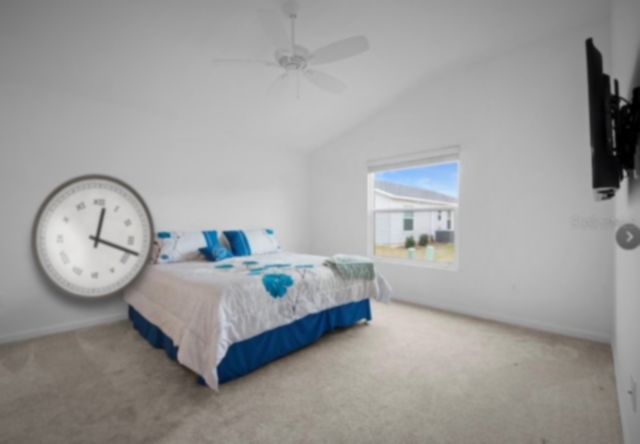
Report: **12:18**
